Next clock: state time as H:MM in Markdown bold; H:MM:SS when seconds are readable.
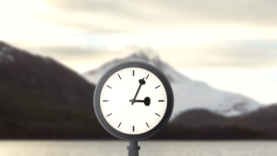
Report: **3:04**
